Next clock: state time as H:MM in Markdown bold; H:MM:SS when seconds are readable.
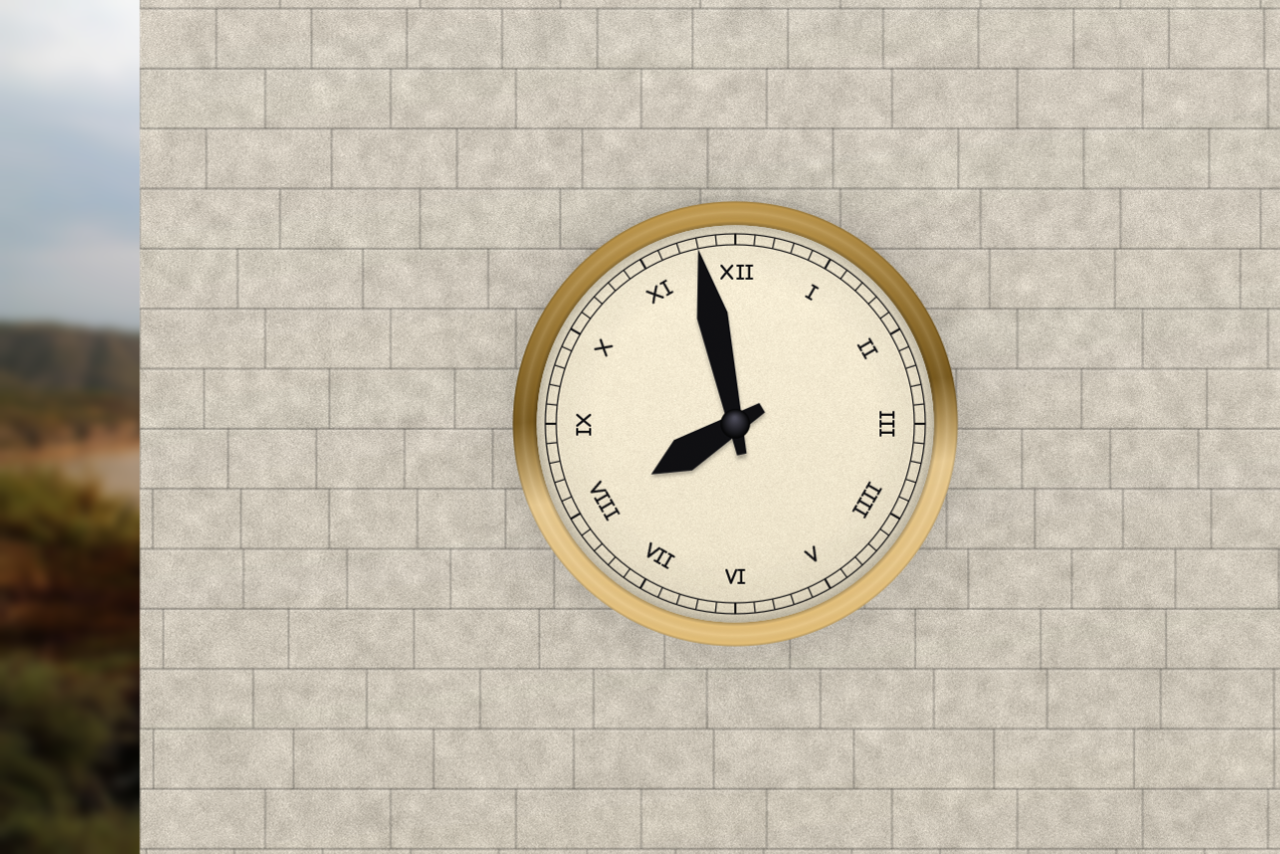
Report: **7:58**
